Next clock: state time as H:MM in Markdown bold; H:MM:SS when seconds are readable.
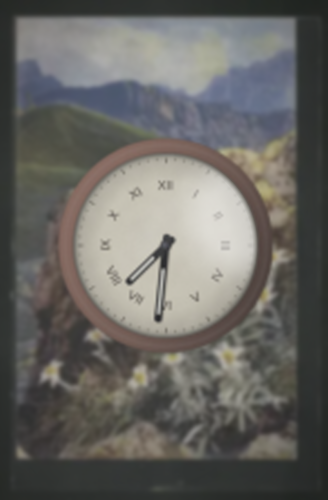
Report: **7:31**
